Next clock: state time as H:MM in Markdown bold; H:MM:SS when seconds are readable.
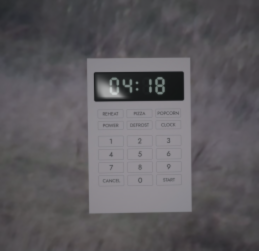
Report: **4:18**
